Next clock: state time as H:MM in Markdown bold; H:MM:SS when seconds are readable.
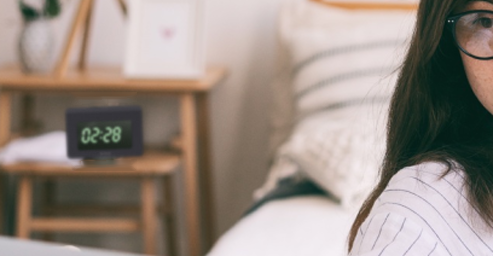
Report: **2:28**
